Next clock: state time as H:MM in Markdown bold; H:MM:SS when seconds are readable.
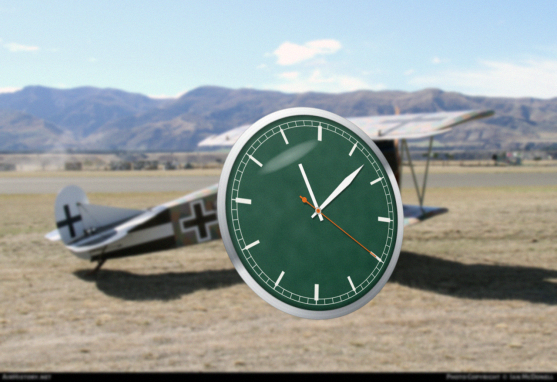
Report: **11:07:20**
